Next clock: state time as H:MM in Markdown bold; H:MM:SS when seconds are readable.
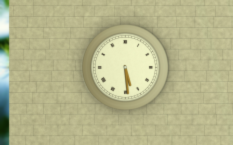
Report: **5:29**
